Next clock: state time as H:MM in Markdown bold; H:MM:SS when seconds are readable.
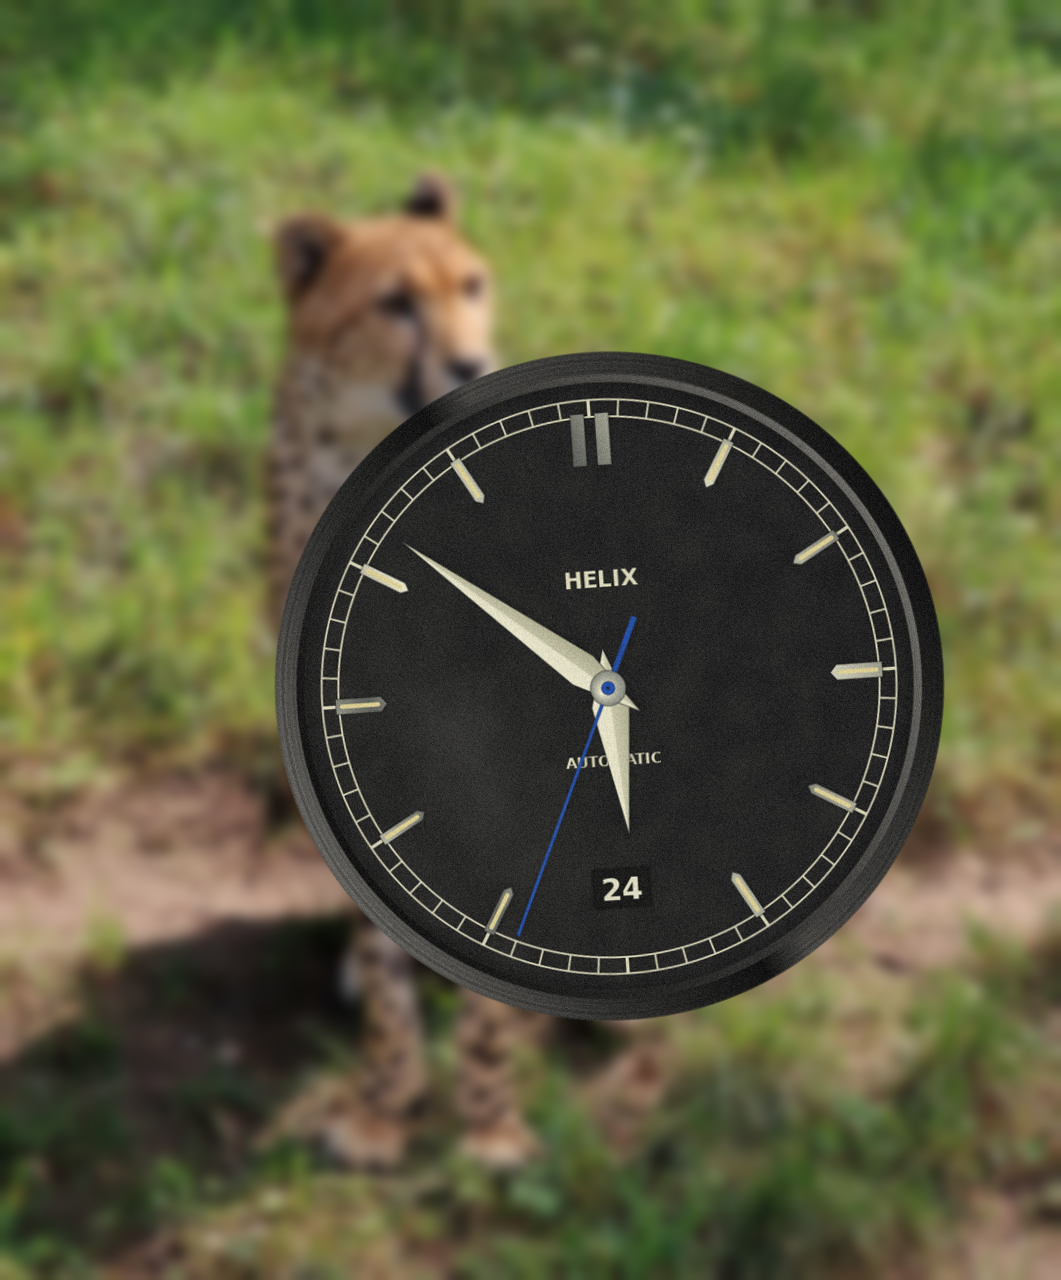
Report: **5:51:34**
